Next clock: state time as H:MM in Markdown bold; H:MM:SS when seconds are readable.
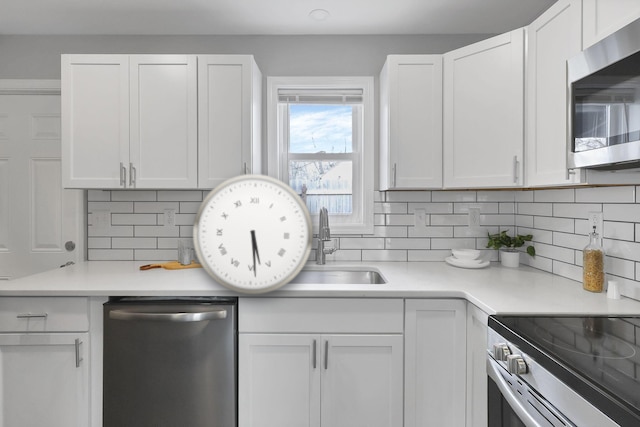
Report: **5:29**
